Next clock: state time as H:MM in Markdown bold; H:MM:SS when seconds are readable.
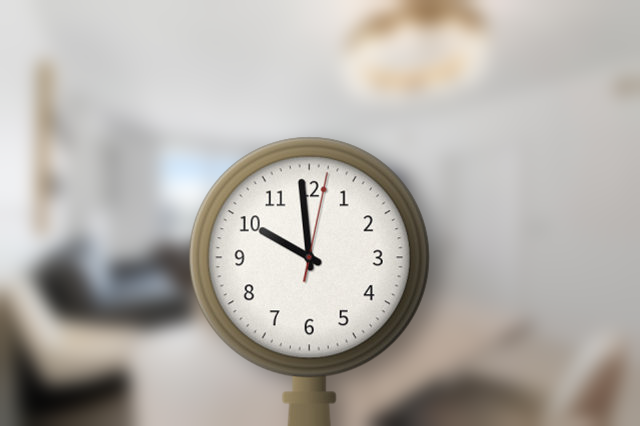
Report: **9:59:02**
